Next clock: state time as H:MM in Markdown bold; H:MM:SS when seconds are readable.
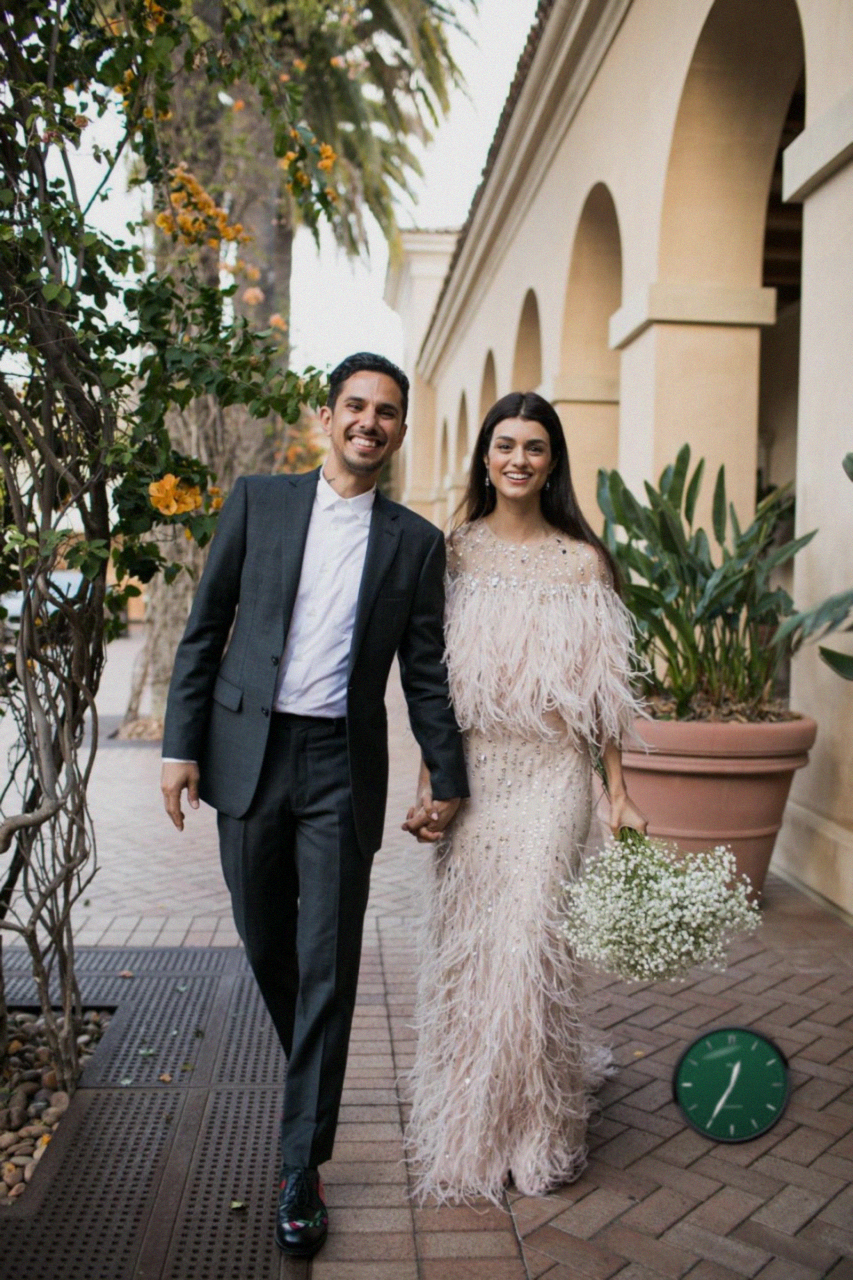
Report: **12:35**
